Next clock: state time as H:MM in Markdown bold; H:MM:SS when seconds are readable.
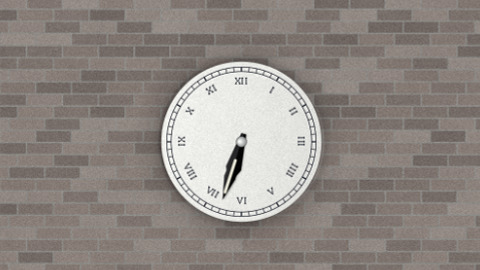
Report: **6:33**
